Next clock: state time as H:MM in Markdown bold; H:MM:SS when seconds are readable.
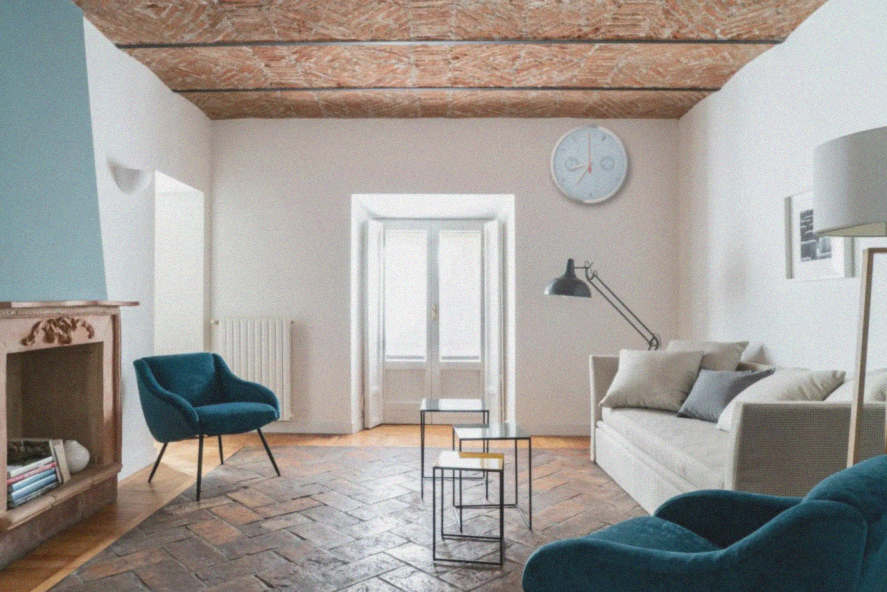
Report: **8:36**
